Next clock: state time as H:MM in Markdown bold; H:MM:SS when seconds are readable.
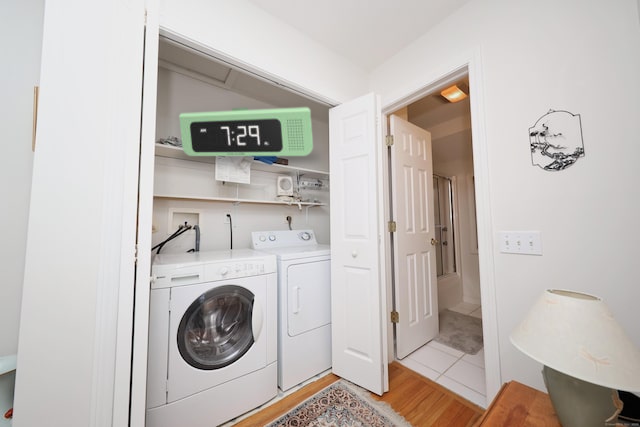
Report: **7:29**
